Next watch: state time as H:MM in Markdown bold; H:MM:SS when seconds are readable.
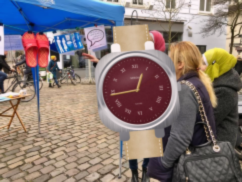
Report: **12:44**
